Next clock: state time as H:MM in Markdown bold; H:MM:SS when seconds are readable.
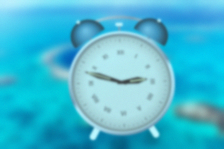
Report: **2:48**
